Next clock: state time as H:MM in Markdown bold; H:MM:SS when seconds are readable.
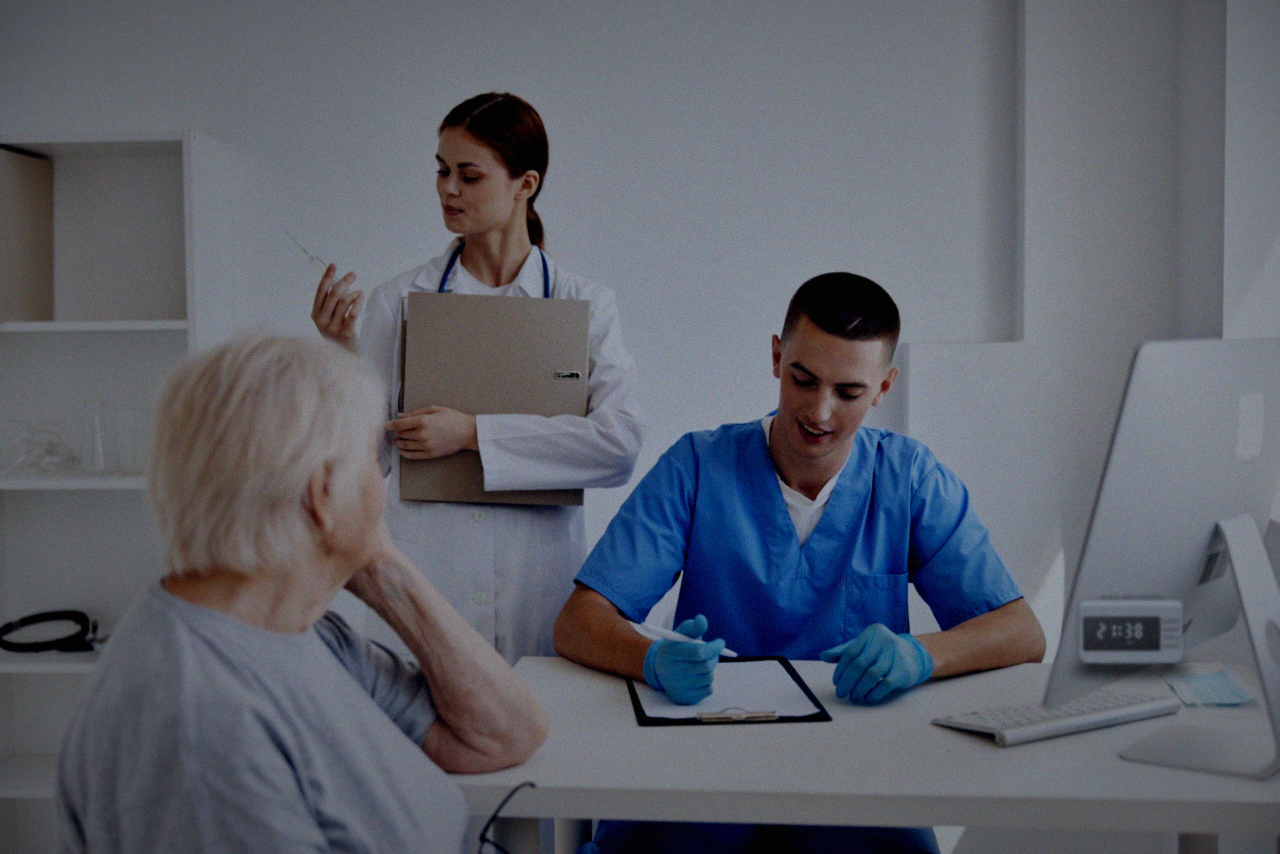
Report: **21:38**
